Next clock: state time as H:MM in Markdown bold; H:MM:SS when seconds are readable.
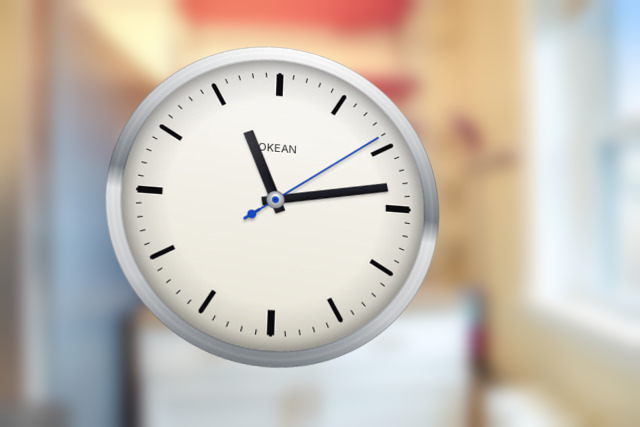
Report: **11:13:09**
